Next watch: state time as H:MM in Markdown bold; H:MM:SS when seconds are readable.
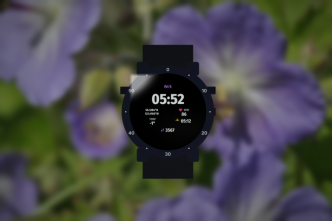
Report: **5:52**
